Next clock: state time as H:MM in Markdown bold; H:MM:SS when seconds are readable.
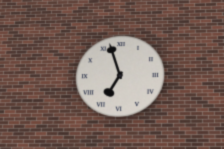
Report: **6:57**
